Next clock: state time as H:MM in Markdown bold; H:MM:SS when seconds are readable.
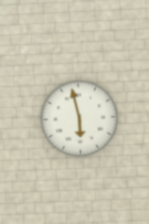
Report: **5:58**
